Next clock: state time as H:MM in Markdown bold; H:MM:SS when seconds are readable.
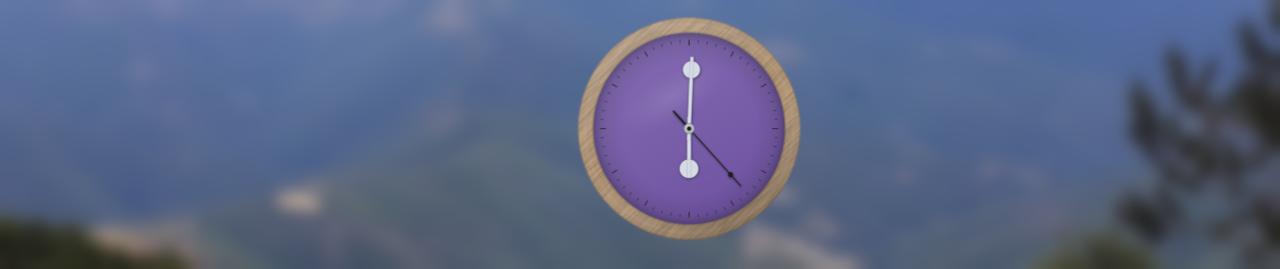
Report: **6:00:23**
